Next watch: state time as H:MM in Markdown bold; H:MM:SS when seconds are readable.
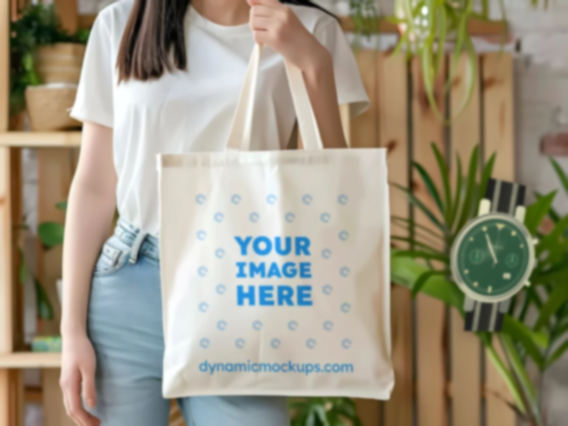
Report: **10:55**
